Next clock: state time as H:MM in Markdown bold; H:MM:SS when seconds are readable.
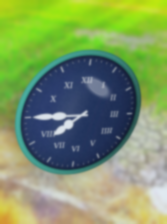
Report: **7:45**
